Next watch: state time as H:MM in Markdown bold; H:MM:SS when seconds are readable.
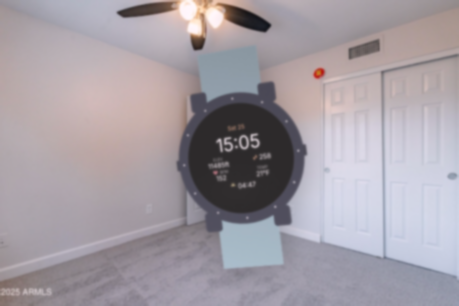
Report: **15:05**
